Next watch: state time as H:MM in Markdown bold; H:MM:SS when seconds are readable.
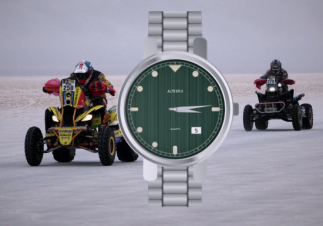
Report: **3:14**
